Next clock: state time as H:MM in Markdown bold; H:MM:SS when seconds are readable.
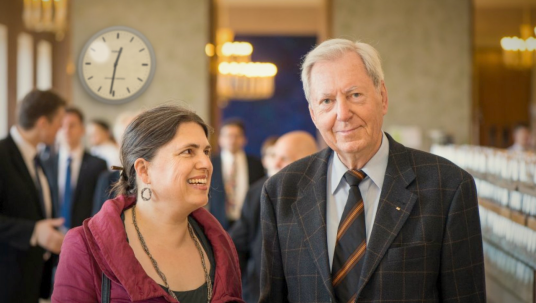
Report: **12:31**
